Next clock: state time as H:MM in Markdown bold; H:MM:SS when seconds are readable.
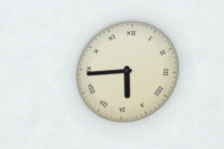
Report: **5:44**
